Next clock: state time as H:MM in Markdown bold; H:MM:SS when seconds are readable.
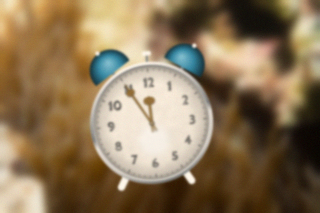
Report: **11:55**
